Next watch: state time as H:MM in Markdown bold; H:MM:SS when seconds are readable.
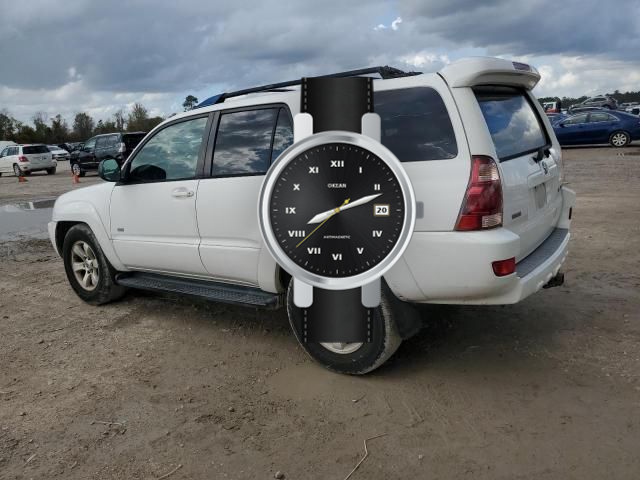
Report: **8:11:38**
